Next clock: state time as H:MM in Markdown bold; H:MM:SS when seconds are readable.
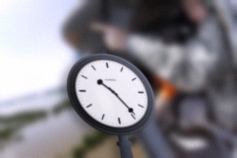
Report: **10:24**
